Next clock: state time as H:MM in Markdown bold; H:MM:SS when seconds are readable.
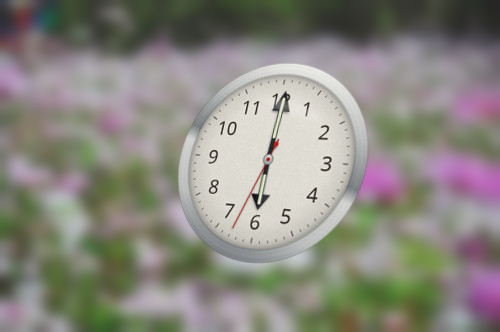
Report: **6:00:33**
